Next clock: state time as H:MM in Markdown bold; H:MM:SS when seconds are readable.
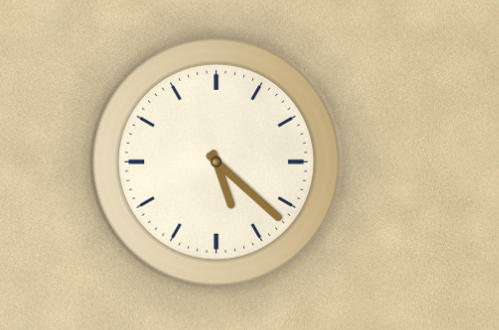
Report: **5:22**
